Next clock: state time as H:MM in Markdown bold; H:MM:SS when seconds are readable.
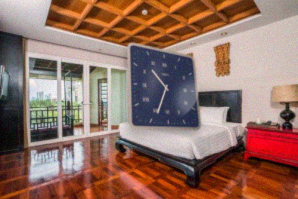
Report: **10:34**
